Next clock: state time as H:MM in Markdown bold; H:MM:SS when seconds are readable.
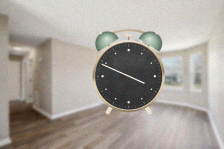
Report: **3:49**
